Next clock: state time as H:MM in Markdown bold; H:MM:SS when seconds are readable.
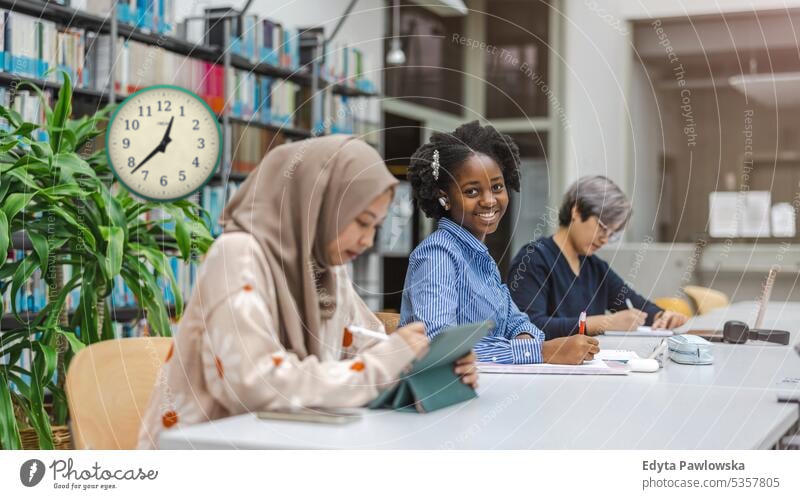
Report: **12:38**
